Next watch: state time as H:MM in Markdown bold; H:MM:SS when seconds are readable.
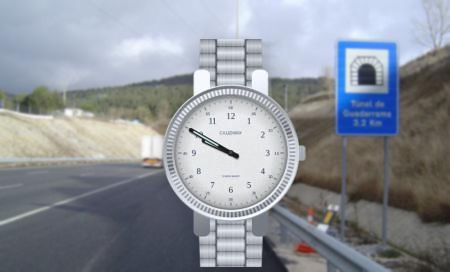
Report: **9:50**
